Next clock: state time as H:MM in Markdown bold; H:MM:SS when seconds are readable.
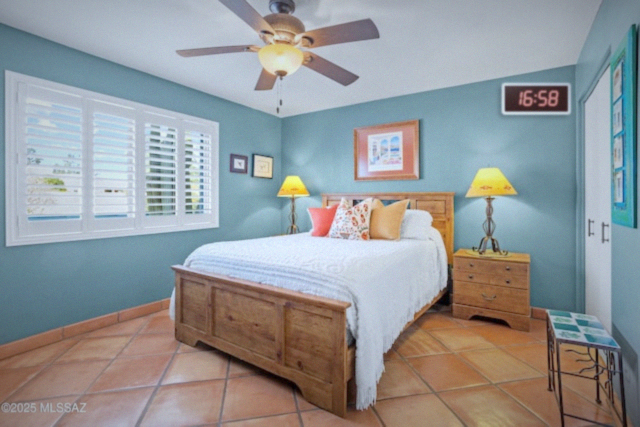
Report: **16:58**
